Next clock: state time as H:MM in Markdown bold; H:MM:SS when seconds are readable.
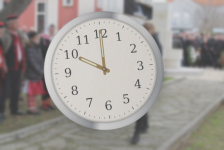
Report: **10:00**
